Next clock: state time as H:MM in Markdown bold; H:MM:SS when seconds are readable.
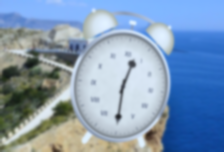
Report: **12:30**
